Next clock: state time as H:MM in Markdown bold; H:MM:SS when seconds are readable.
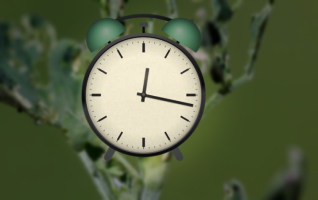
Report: **12:17**
